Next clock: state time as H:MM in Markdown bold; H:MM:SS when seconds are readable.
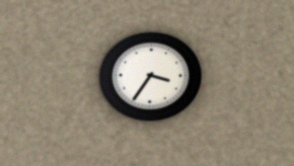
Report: **3:35**
